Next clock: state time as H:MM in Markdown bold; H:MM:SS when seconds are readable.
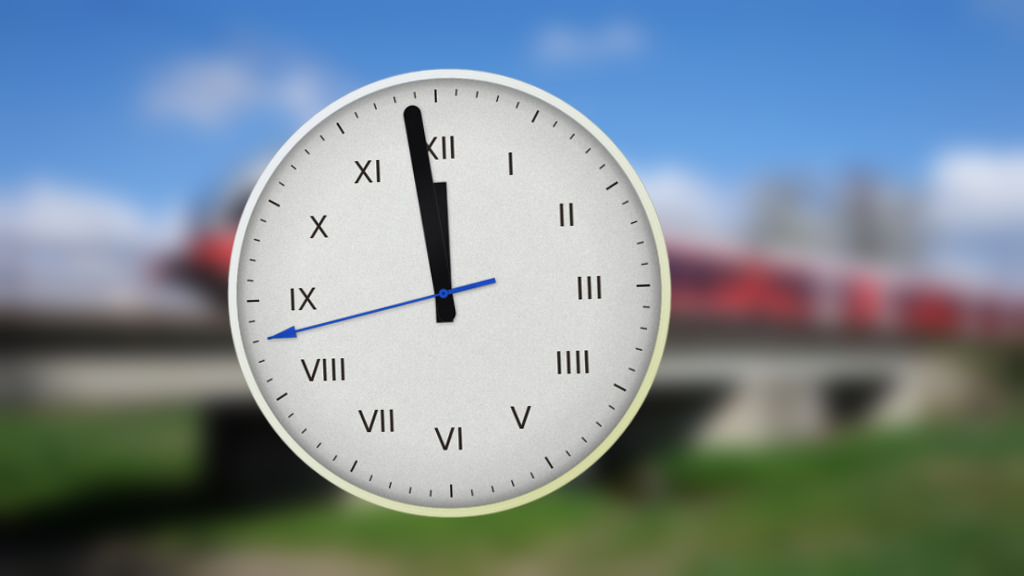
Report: **11:58:43**
